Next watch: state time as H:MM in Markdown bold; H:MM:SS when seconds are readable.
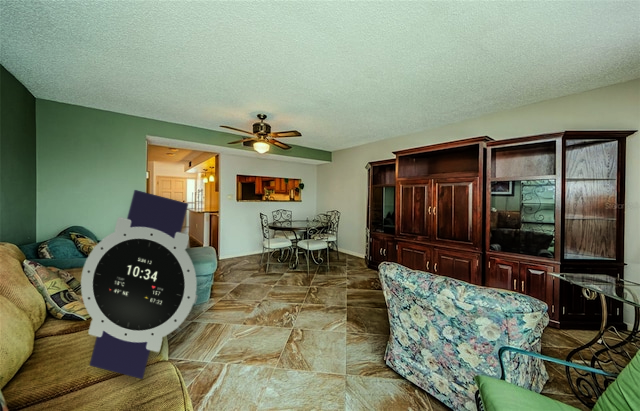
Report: **10:34**
